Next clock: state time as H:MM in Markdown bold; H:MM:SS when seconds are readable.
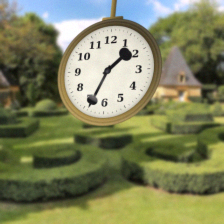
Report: **1:34**
